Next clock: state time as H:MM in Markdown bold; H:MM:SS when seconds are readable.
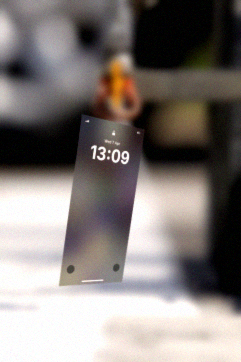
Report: **13:09**
